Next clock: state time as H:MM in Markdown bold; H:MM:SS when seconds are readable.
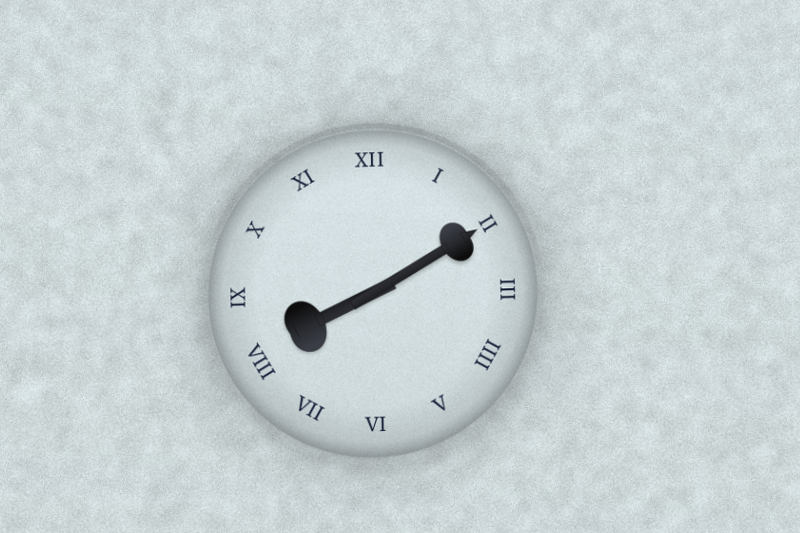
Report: **8:10**
